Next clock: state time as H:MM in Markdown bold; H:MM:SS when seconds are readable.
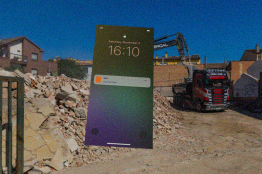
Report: **16:10**
